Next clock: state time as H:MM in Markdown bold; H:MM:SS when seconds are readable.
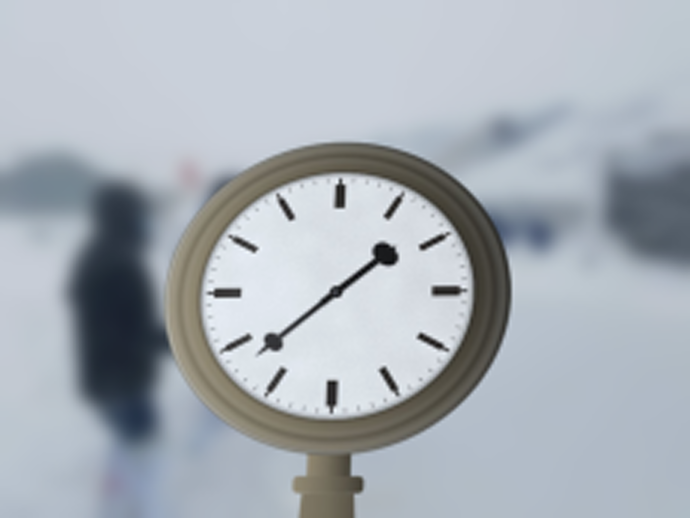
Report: **1:38**
